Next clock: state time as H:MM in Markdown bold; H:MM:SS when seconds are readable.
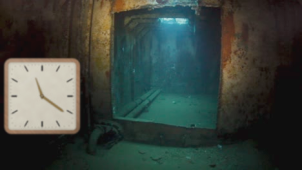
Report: **11:21**
